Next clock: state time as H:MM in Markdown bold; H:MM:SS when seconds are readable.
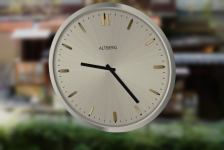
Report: **9:24**
